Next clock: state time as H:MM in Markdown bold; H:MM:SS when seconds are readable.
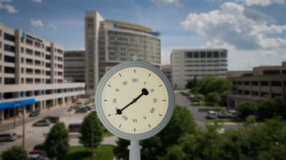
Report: **1:39**
